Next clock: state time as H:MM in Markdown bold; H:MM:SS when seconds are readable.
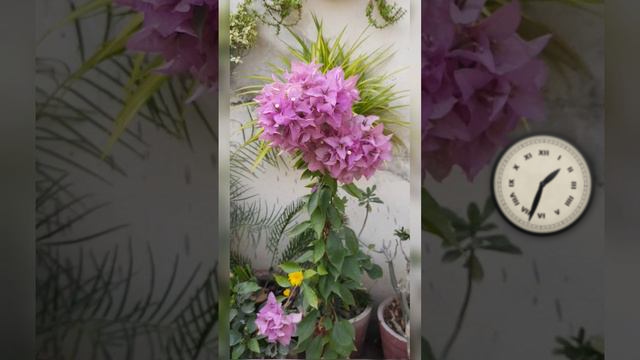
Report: **1:33**
